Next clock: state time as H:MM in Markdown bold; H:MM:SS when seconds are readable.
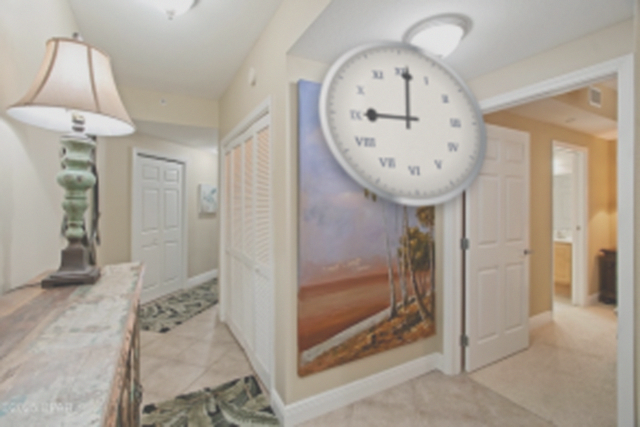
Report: **9:01**
